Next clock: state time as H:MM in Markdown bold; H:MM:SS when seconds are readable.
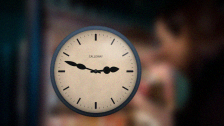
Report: **2:48**
